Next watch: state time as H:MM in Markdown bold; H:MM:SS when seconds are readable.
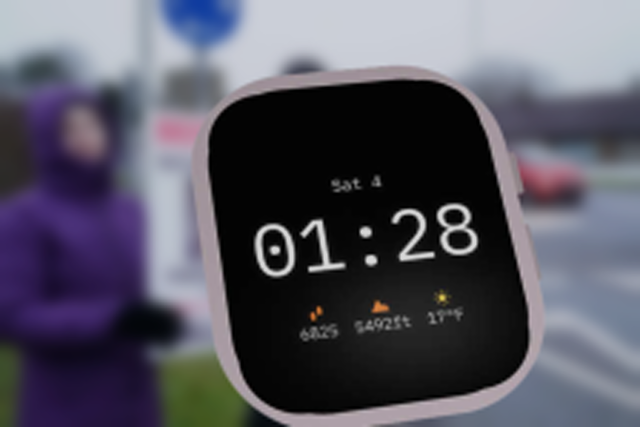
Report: **1:28**
